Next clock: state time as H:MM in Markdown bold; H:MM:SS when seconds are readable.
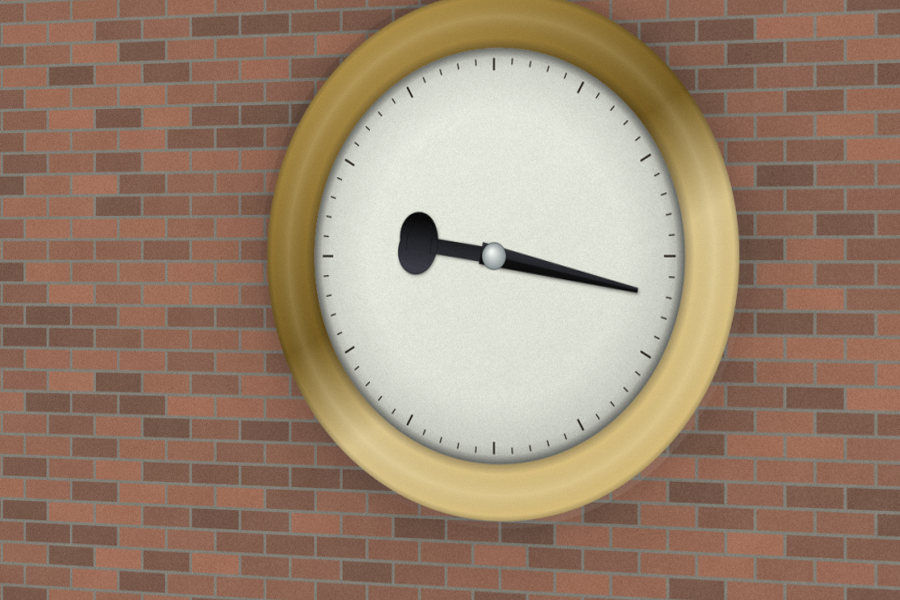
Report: **9:17**
